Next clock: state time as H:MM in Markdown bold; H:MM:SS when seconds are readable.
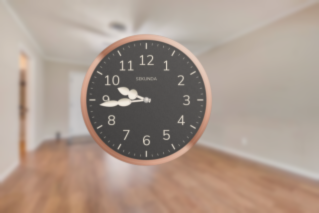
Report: **9:44**
